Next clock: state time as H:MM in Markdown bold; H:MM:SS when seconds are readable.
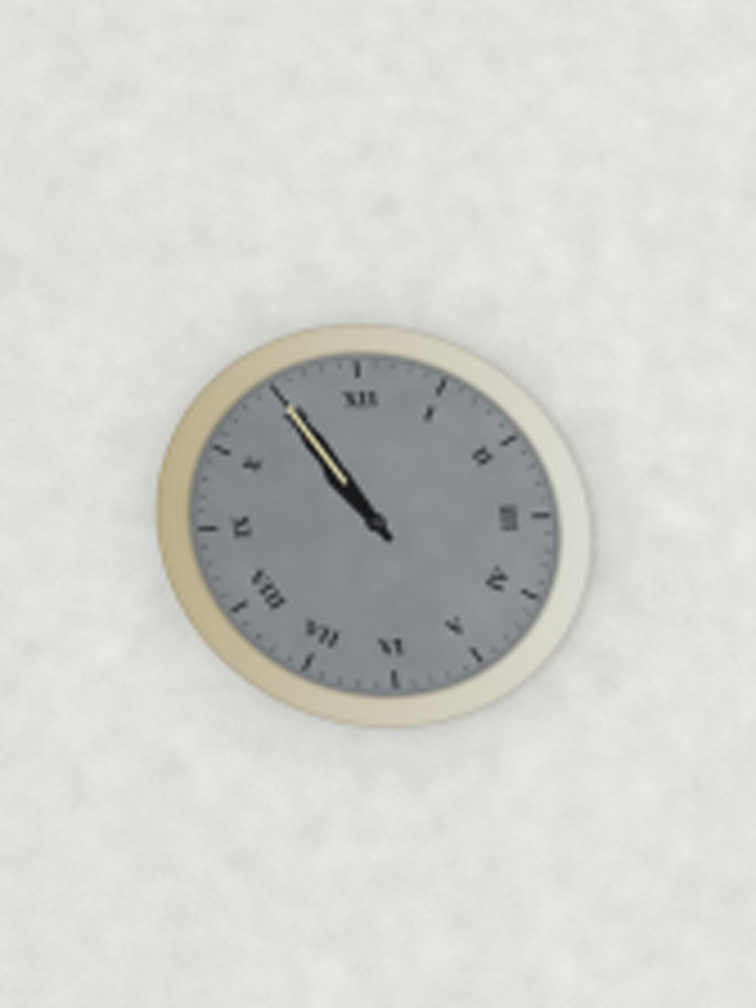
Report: **10:55**
